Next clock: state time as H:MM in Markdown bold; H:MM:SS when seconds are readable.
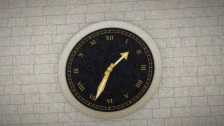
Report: **1:34**
